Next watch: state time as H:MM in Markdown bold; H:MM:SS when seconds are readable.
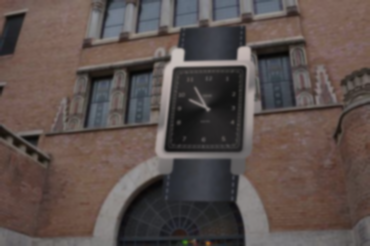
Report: **9:55**
